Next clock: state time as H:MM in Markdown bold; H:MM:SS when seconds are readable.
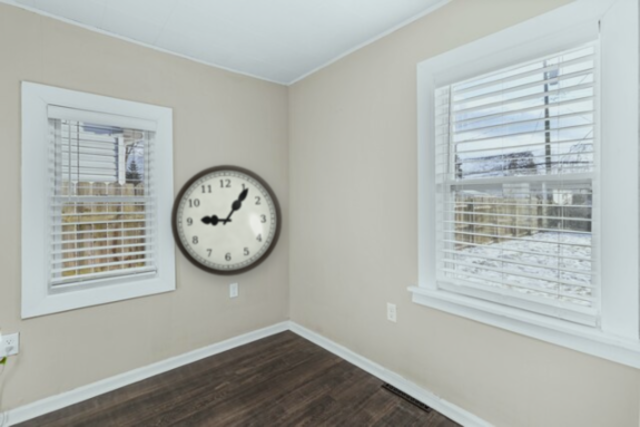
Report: **9:06**
